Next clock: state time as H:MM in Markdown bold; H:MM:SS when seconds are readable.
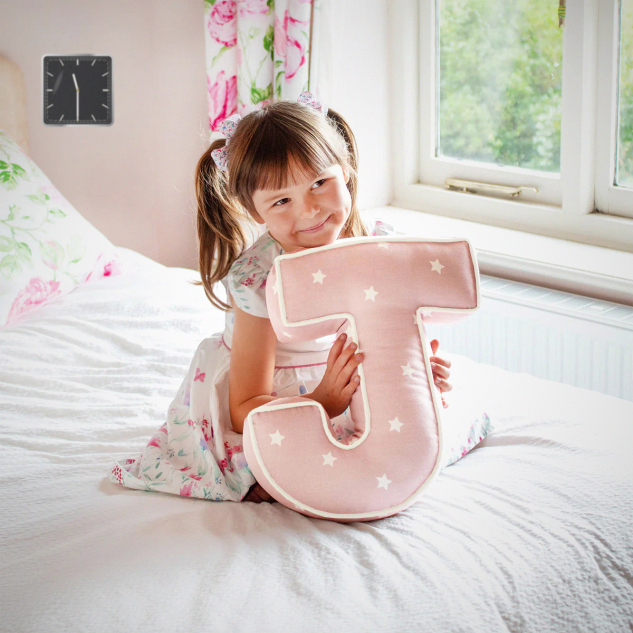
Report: **11:30**
